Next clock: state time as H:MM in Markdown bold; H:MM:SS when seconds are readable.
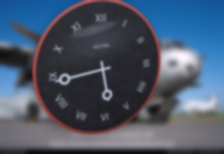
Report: **5:44**
